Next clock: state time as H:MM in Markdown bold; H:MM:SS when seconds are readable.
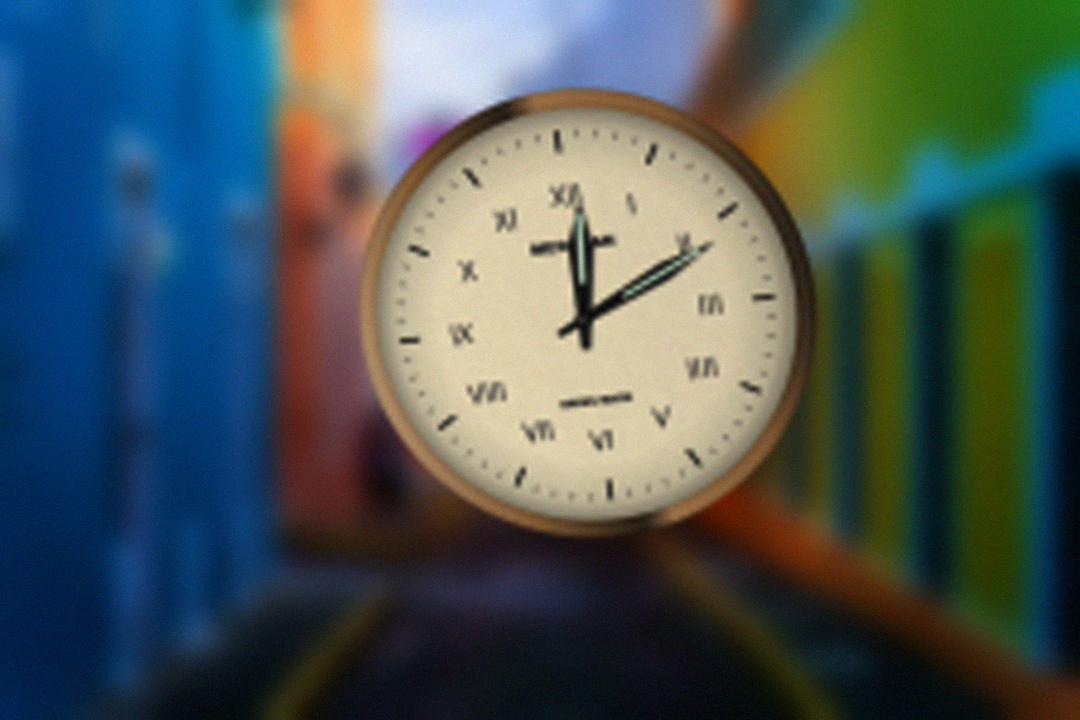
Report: **12:11**
